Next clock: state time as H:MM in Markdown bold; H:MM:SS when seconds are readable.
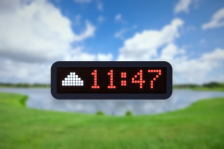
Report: **11:47**
